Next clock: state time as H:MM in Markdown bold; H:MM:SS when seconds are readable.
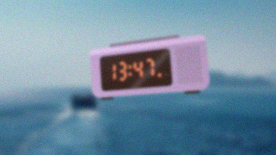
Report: **13:47**
